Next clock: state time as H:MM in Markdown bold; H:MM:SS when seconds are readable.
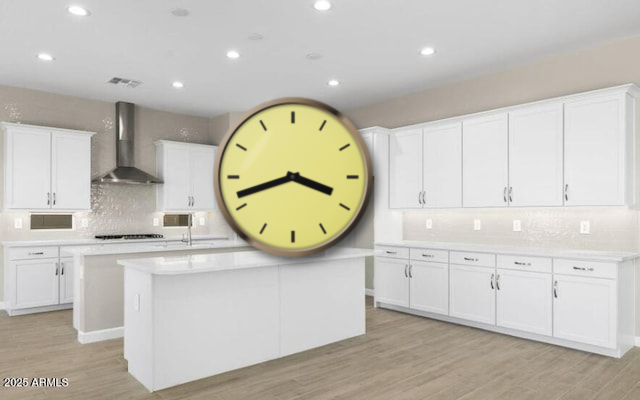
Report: **3:42**
